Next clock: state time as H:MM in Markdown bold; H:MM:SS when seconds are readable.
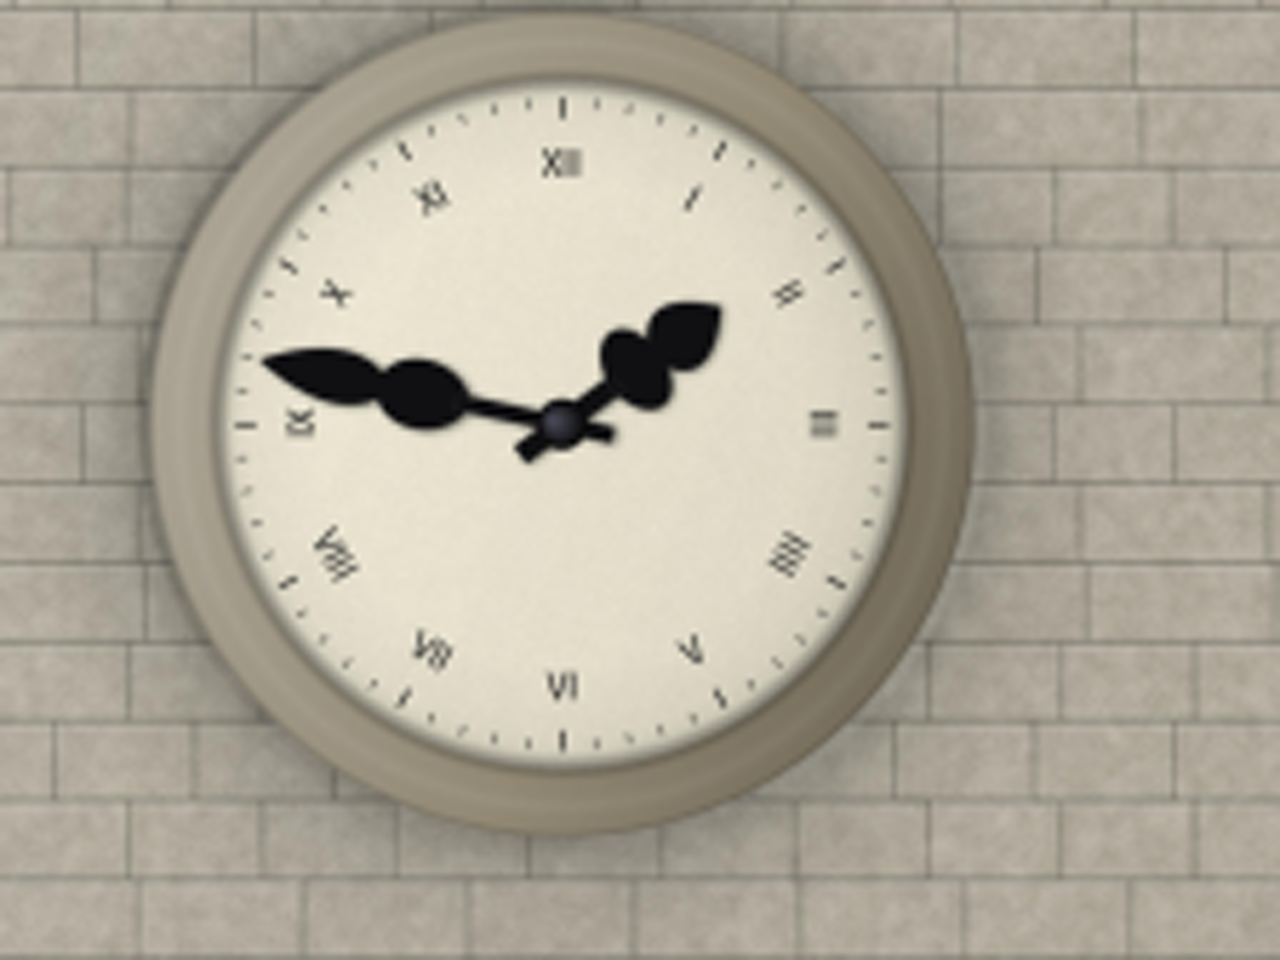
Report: **1:47**
